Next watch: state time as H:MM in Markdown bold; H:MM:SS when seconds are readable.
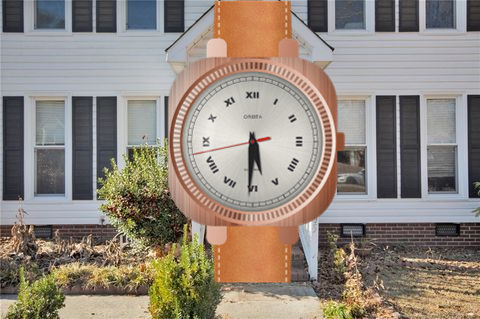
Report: **5:30:43**
